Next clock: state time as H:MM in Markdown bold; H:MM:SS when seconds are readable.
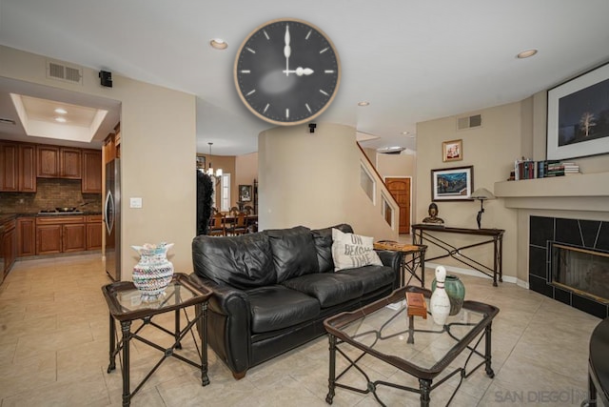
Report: **3:00**
